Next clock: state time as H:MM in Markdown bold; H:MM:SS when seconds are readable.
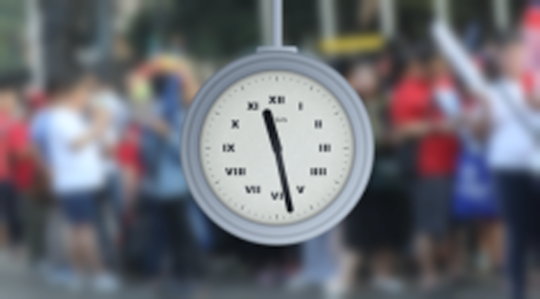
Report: **11:28**
